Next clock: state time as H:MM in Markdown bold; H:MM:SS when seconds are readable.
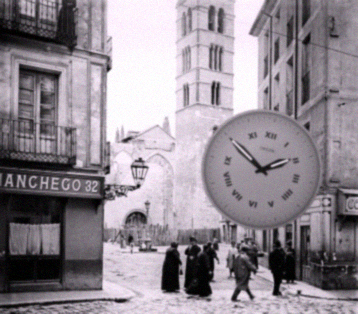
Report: **1:50**
